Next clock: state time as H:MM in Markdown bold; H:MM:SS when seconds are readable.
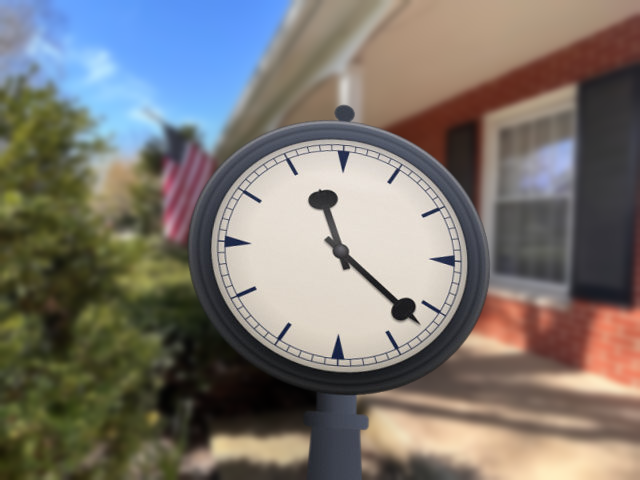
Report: **11:22**
